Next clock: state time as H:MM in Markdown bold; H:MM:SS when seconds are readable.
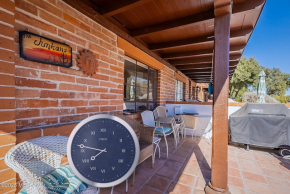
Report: **7:47**
